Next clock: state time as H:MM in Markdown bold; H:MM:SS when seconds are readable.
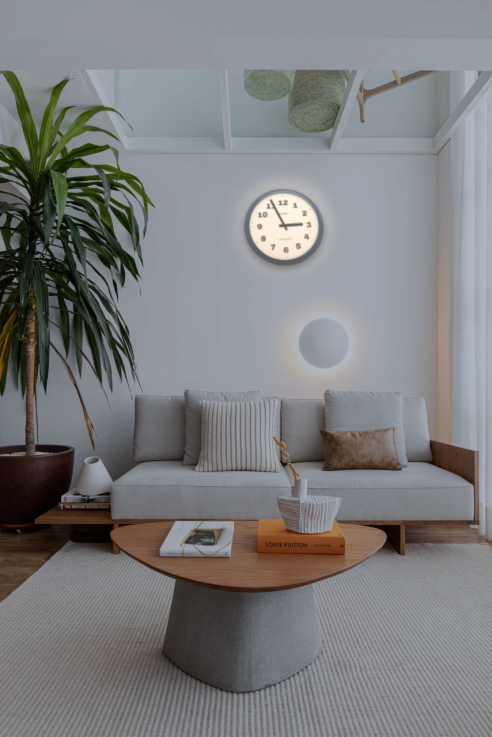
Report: **2:56**
